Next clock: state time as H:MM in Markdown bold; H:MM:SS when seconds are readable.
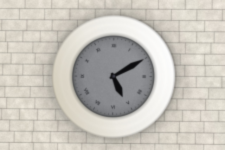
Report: **5:10**
